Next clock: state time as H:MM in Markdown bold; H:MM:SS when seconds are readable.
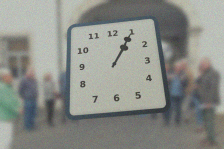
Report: **1:05**
